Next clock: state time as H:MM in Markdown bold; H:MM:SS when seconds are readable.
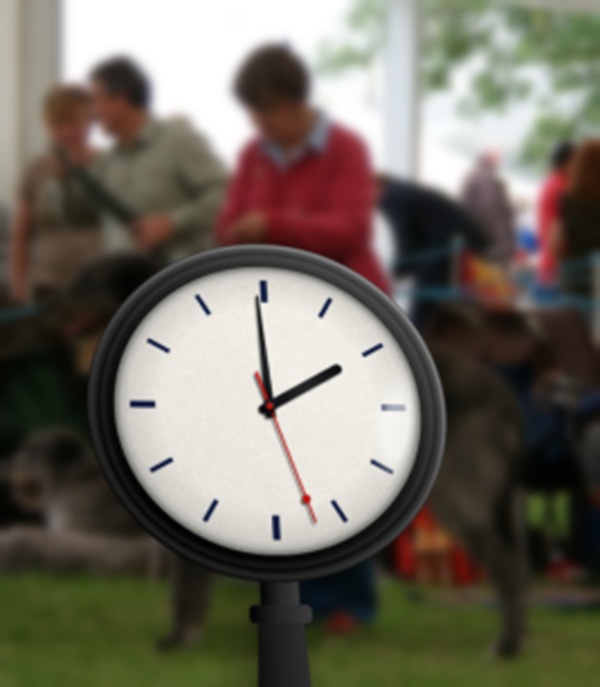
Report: **1:59:27**
